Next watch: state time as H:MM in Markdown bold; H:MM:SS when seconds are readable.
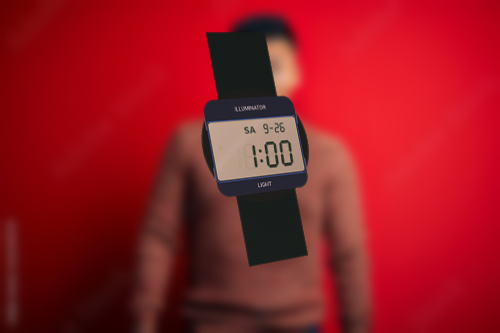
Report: **1:00**
